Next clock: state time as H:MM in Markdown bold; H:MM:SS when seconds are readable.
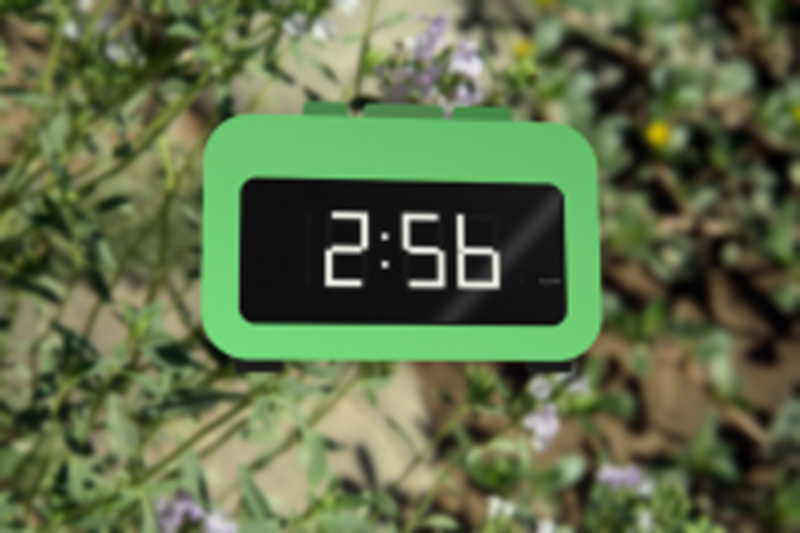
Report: **2:56**
